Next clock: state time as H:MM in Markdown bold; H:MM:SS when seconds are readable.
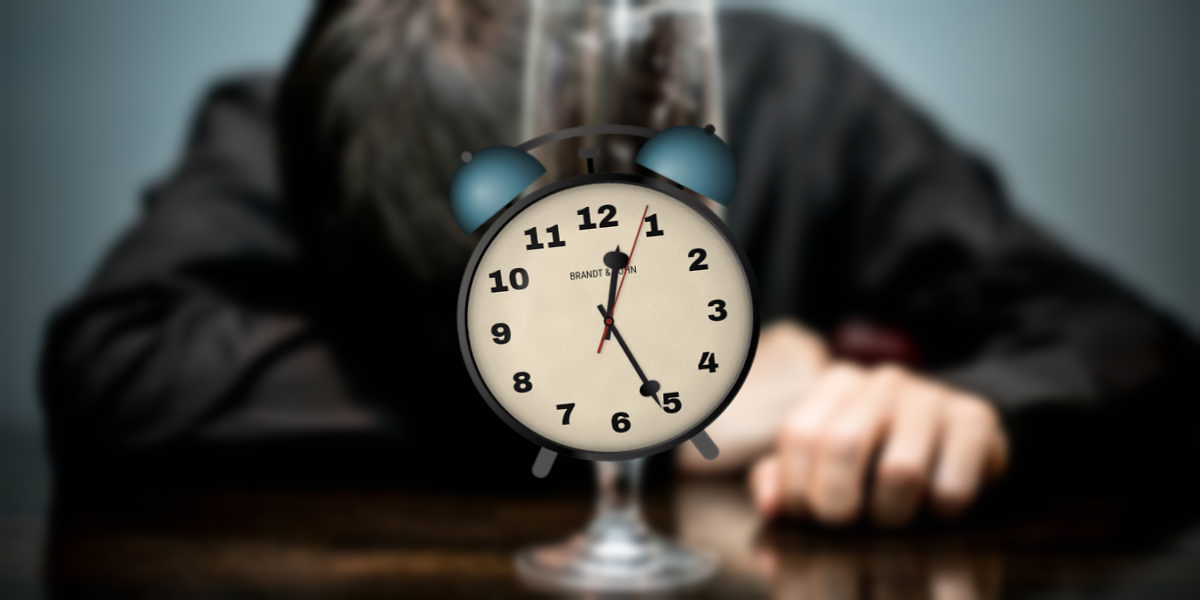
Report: **12:26:04**
